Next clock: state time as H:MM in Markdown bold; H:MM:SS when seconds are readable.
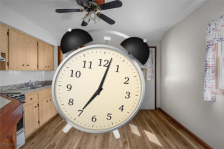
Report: **7:02**
